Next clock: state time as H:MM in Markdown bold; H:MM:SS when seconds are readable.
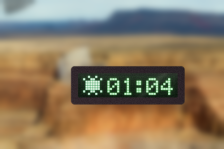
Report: **1:04**
